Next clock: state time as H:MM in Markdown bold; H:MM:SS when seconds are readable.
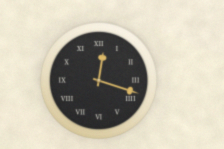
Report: **12:18**
